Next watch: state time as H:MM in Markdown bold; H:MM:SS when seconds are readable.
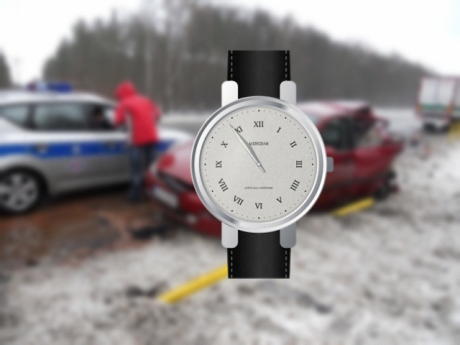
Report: **10:54**
